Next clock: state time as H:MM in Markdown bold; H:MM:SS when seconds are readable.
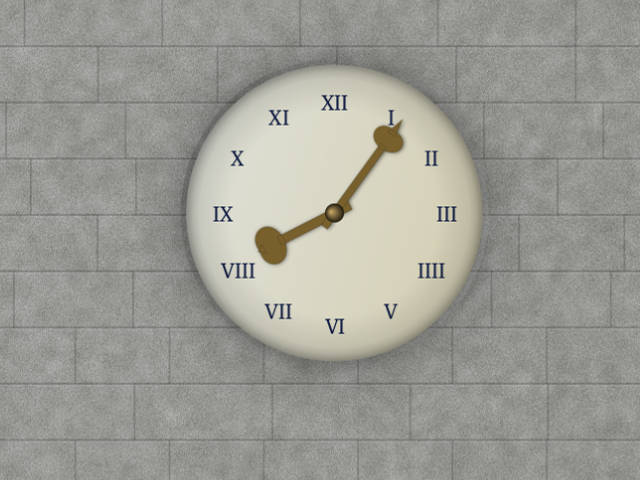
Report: **8:06**
